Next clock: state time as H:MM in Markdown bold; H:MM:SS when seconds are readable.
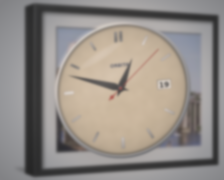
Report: **12:48:08**
